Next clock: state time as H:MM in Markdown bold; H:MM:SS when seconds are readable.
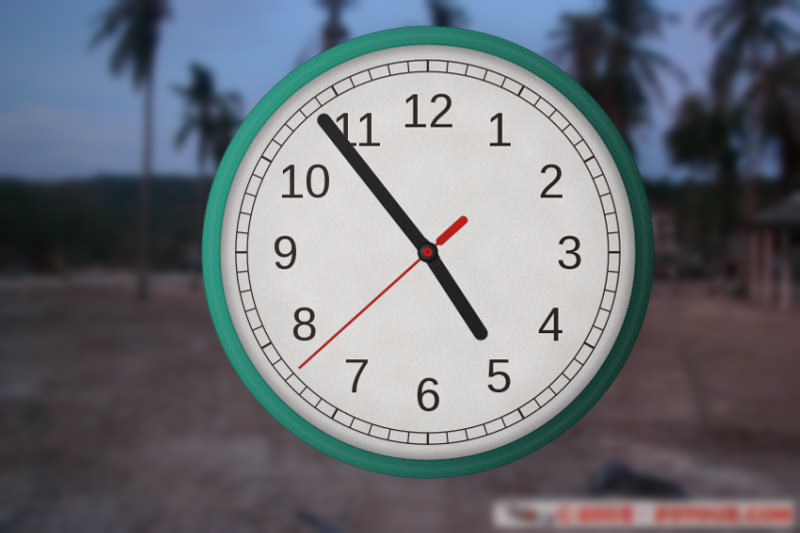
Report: **4:53:38**
